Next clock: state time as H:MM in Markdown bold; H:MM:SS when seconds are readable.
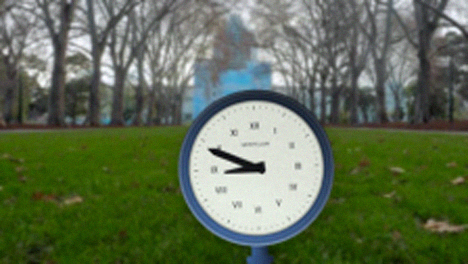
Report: **8:49**
